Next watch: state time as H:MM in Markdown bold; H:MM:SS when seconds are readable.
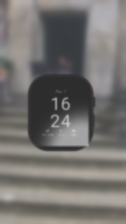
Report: **16:24**
